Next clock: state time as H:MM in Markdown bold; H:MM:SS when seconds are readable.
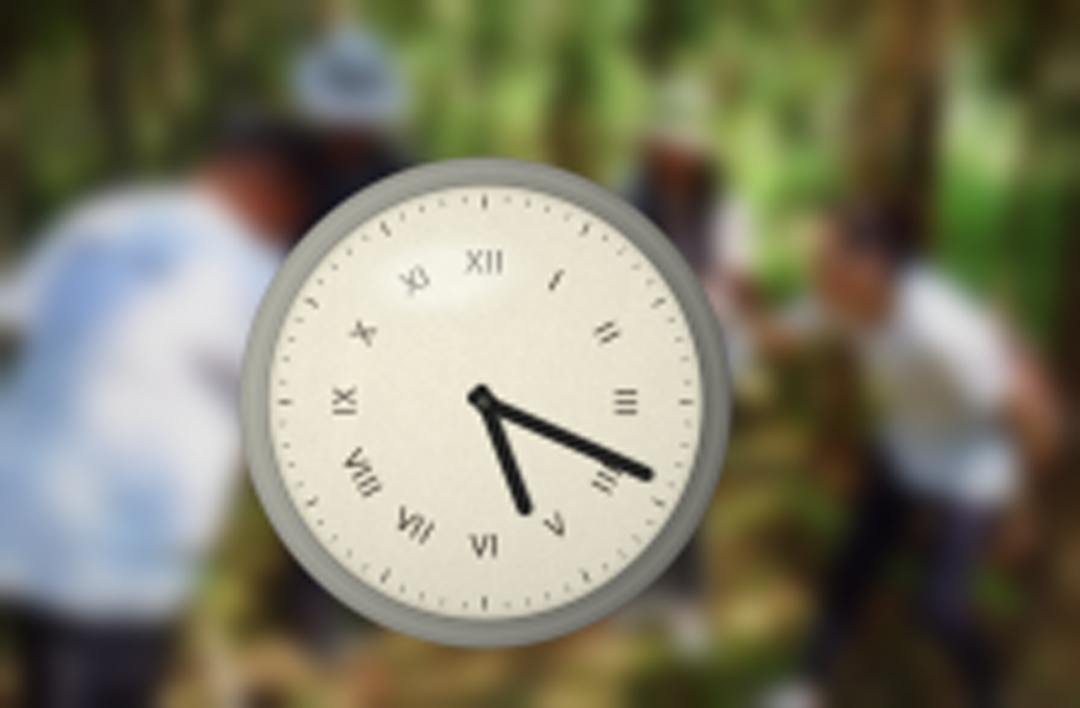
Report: **5:19**
